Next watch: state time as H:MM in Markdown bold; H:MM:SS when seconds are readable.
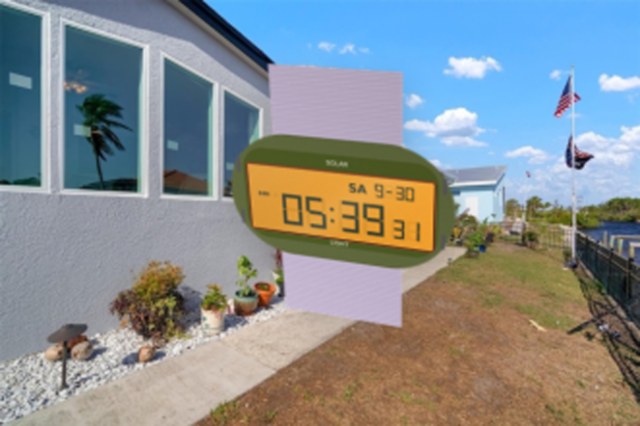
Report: **5:39:31**
